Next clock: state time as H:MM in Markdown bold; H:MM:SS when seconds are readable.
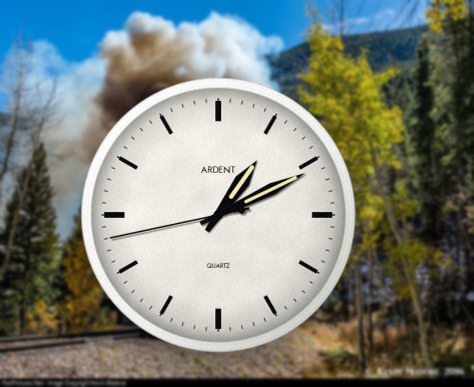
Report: **1:10:43**
